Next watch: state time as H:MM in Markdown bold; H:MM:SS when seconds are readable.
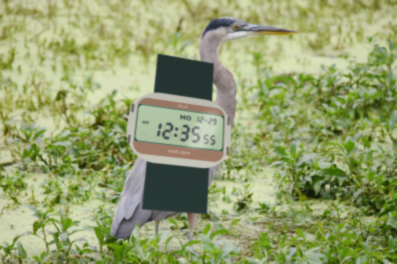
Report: **12:35:55**
